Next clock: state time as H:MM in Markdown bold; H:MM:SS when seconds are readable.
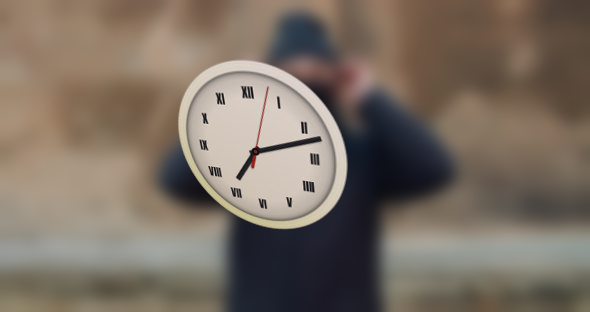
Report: **7:12:03**
